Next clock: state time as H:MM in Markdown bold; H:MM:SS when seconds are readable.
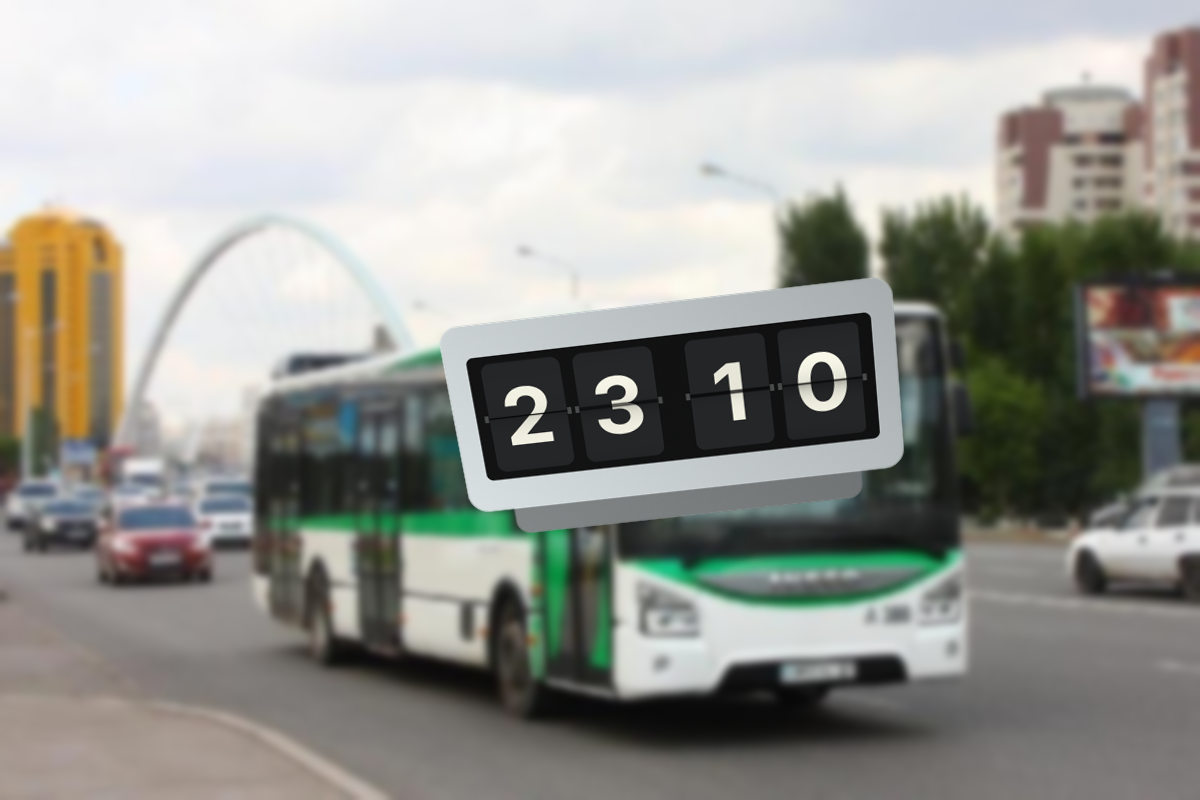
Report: **23:10**
